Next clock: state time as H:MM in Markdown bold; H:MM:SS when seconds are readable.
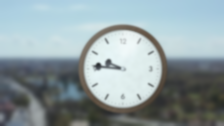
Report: **9:46**
